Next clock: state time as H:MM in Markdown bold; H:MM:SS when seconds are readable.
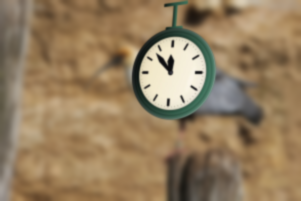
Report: **11:53**
